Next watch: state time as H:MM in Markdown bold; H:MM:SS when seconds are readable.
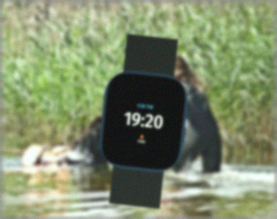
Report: **19:20**
